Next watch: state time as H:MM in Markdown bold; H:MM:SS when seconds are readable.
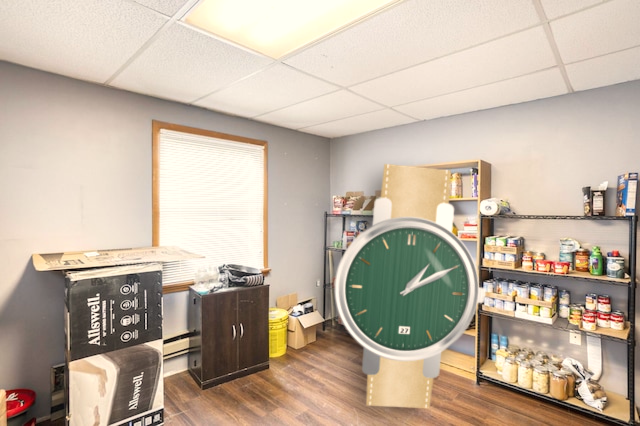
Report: **1:10**
